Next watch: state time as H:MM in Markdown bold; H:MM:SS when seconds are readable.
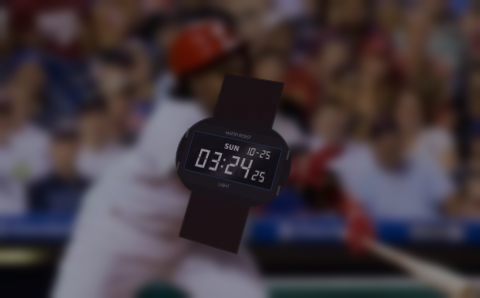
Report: **3:24:25**
